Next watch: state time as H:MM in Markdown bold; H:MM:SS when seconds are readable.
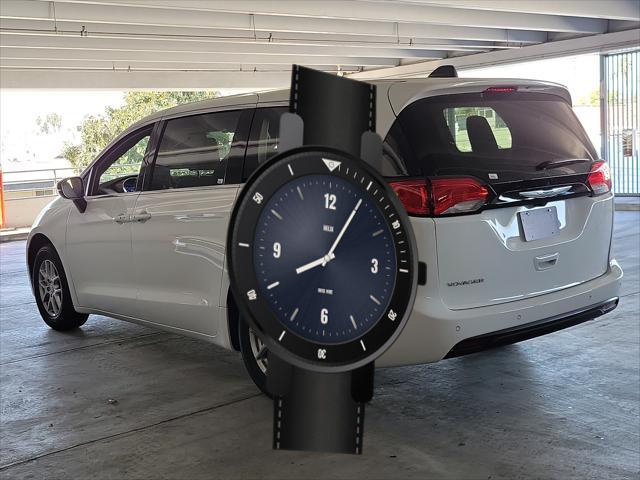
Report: **8:05**
